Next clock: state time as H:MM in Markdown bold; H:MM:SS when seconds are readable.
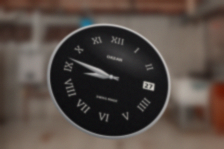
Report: **8:47**
